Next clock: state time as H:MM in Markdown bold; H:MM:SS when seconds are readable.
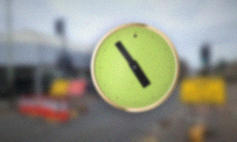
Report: **4:54**
